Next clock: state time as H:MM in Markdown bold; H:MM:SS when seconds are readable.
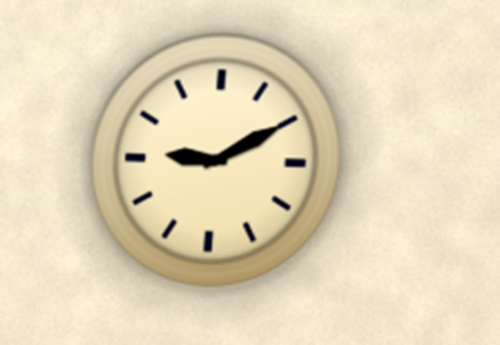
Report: **9:10**
